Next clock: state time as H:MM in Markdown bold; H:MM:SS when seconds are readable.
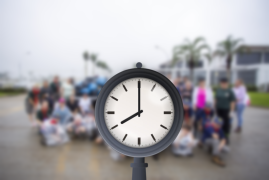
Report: **8:00**
